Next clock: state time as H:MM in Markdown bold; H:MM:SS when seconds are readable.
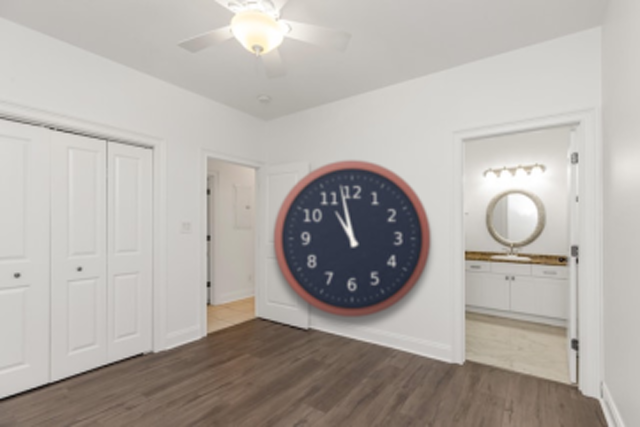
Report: **10:58**
